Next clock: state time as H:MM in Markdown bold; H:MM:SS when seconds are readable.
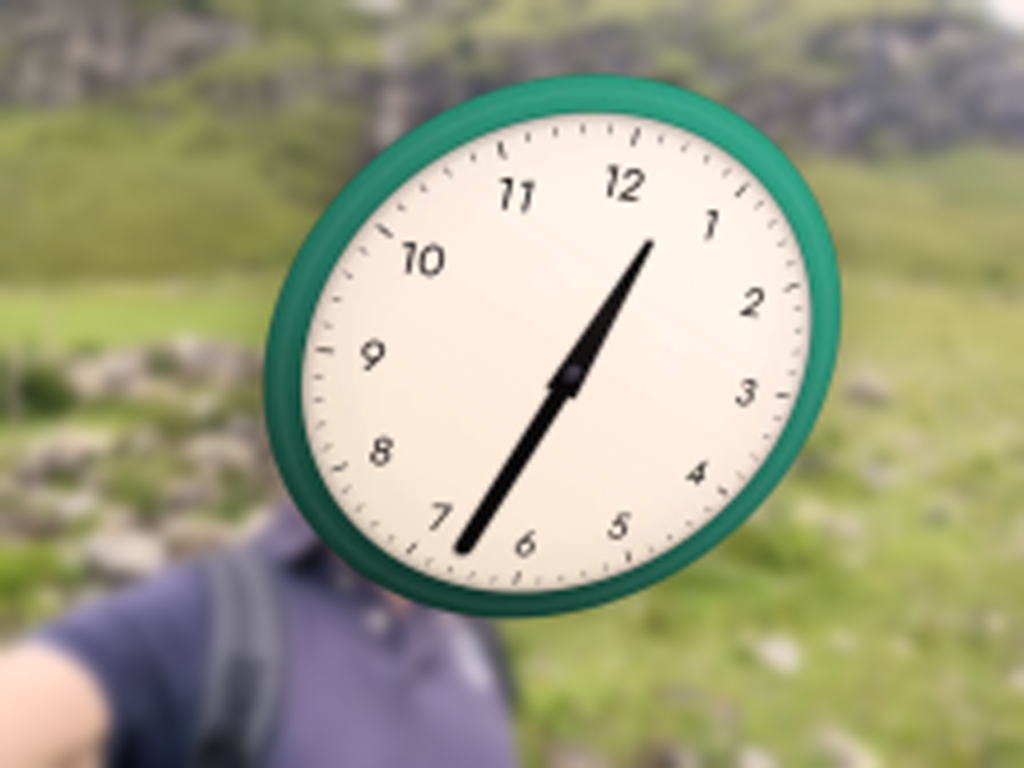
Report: **12:33**
